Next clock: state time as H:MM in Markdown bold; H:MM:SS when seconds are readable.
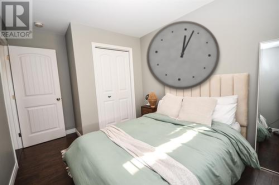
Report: **12:03**
